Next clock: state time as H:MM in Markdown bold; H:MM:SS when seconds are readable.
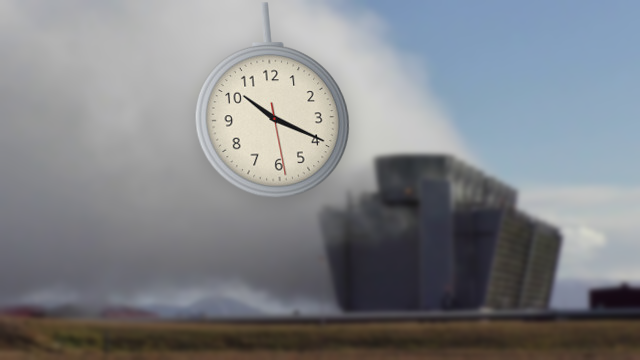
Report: **10:19:29**
